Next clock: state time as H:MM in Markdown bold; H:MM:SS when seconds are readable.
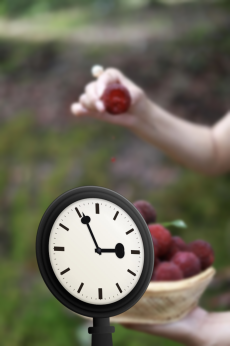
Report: **2:56**
